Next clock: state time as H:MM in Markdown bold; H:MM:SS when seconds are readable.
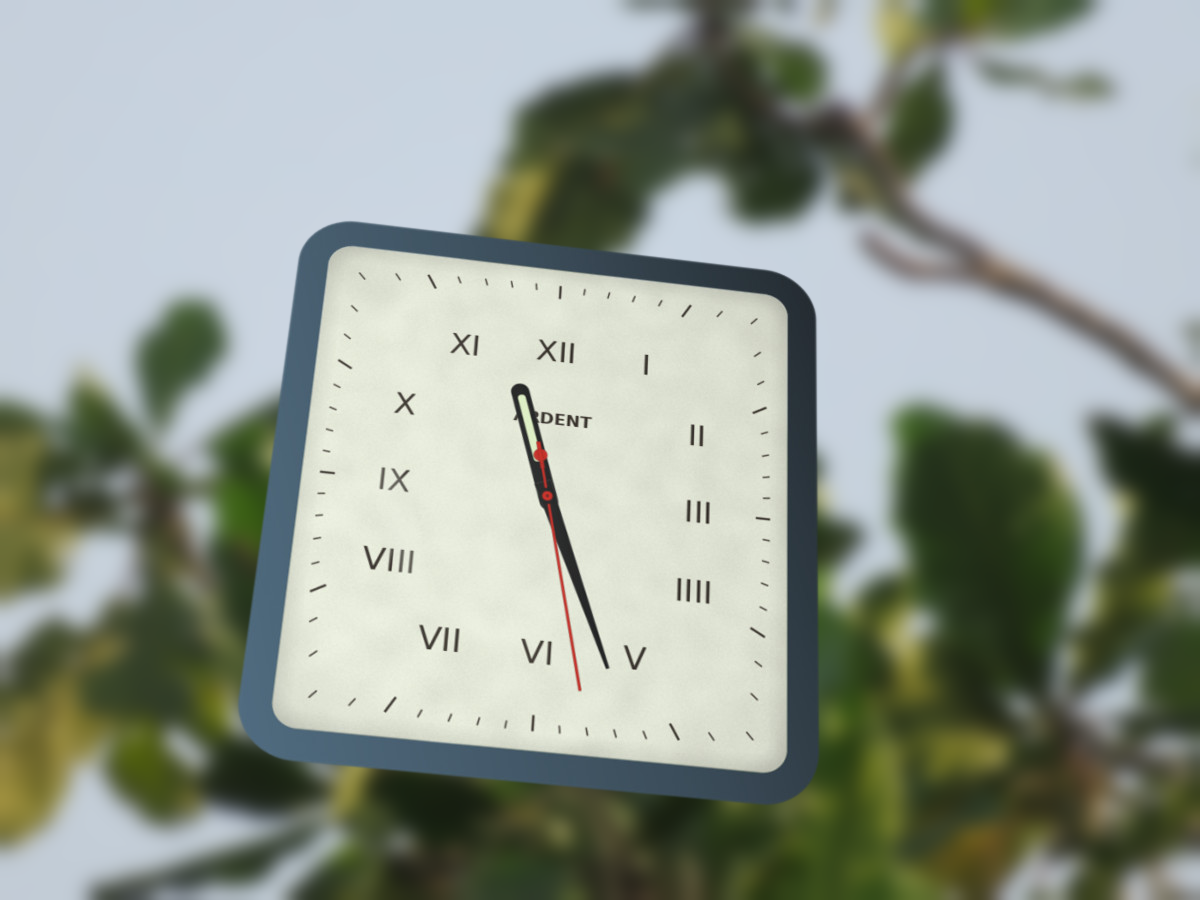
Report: **11:26:28**
